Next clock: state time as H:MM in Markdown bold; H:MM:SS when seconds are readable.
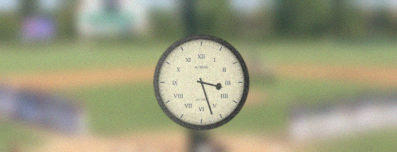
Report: **3:27**
